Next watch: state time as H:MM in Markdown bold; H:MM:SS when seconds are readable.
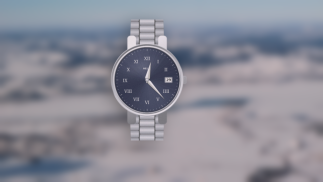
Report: **12:23**
